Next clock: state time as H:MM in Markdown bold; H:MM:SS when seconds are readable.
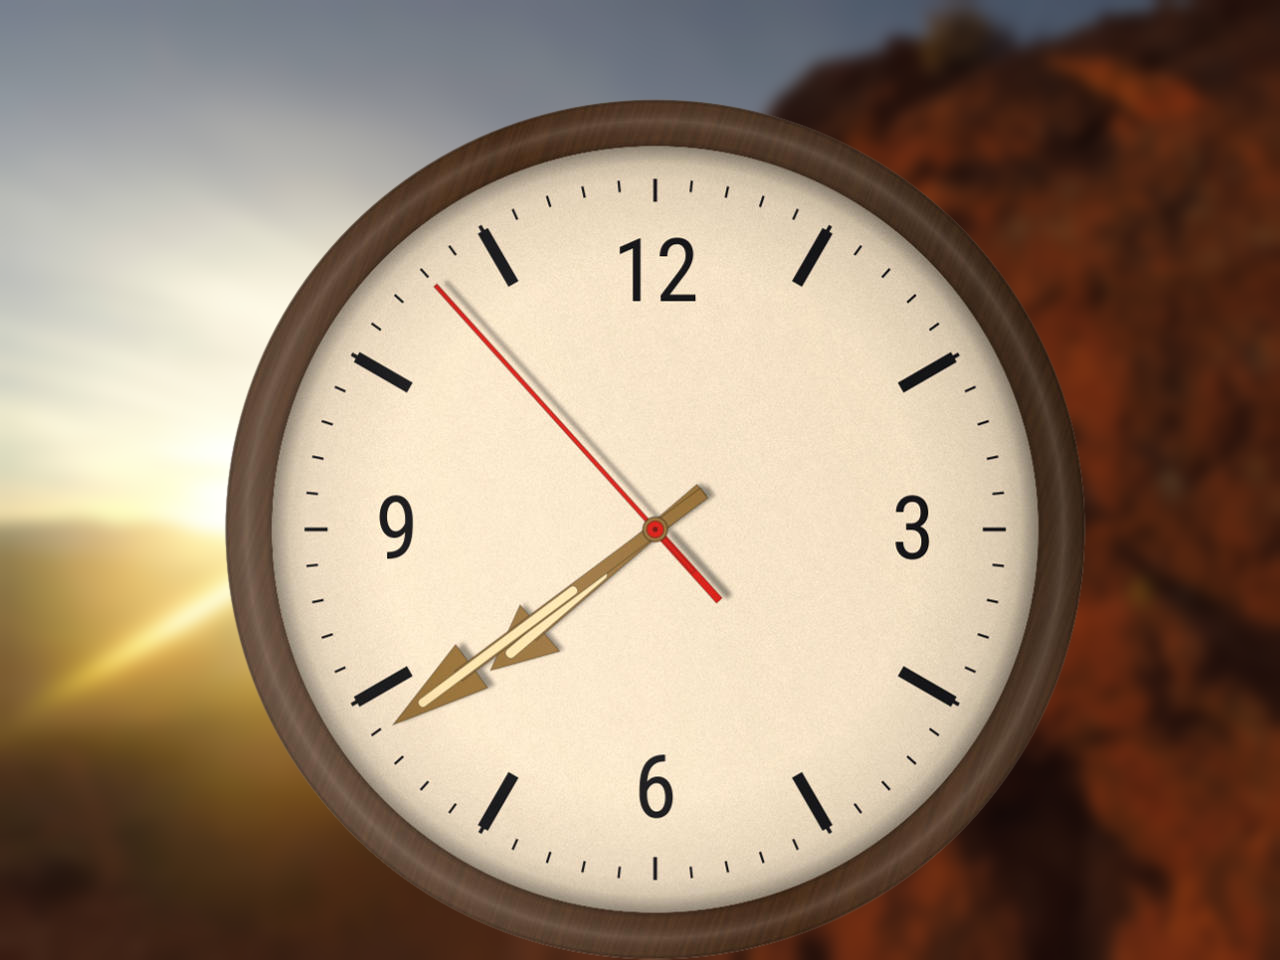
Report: **7:38:53**
